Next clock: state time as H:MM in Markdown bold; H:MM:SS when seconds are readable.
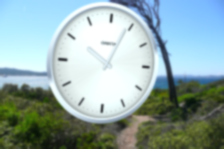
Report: **10:04**
